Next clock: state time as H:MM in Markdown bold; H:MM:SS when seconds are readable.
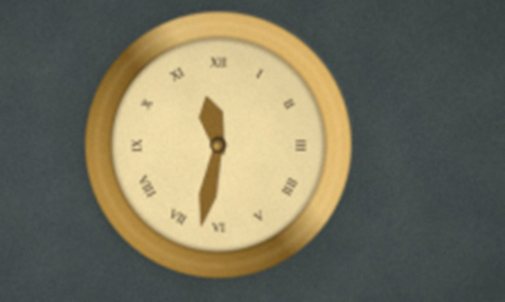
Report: **11:32**
